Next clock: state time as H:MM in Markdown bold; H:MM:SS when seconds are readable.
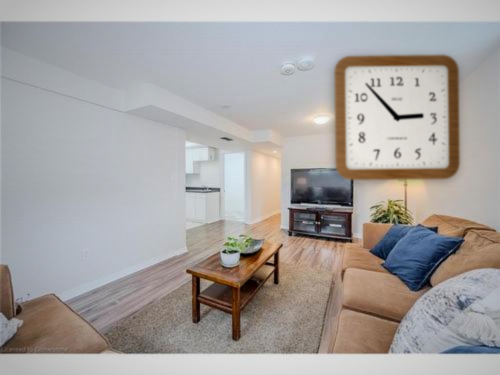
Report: **2:53**
